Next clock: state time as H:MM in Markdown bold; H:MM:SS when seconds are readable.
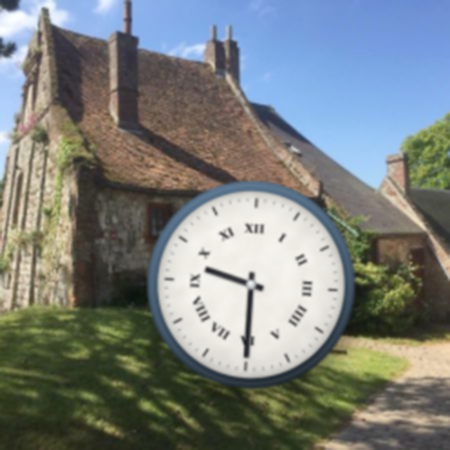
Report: **9:30**
